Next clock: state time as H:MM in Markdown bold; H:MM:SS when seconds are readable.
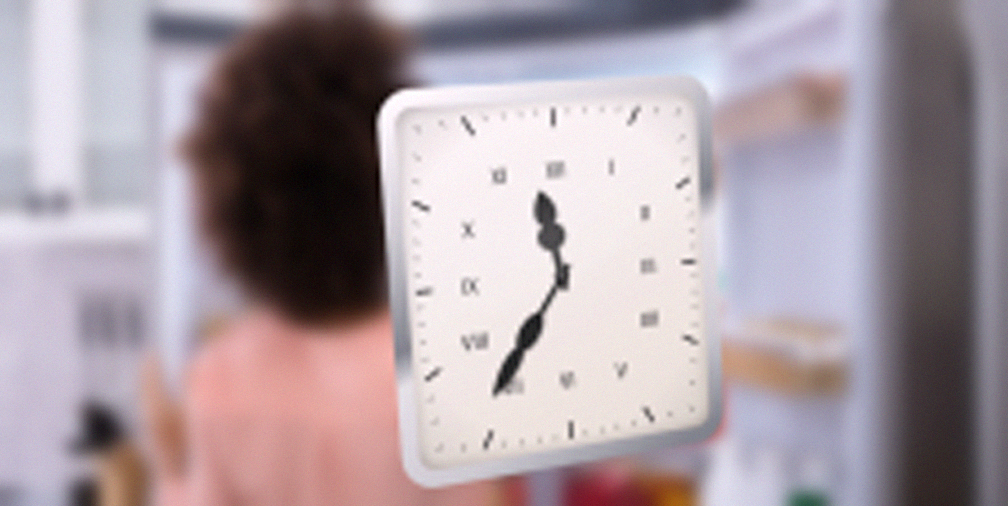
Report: **11:36**
